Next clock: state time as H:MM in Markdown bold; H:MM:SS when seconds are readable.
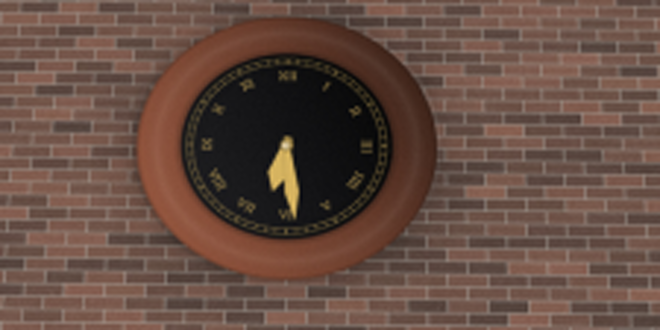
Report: **6:29**
